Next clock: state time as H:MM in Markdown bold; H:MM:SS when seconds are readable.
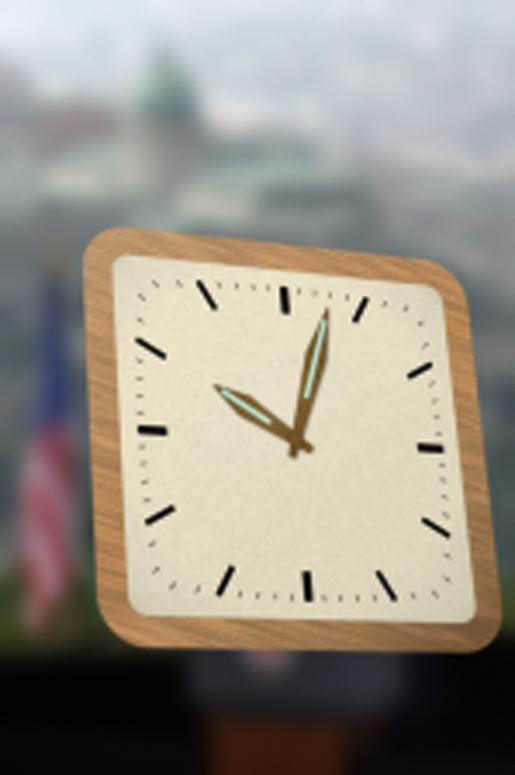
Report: **10:03**
